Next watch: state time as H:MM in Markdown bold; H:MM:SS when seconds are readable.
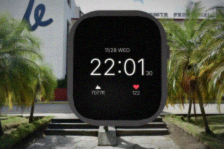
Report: **22:01**
